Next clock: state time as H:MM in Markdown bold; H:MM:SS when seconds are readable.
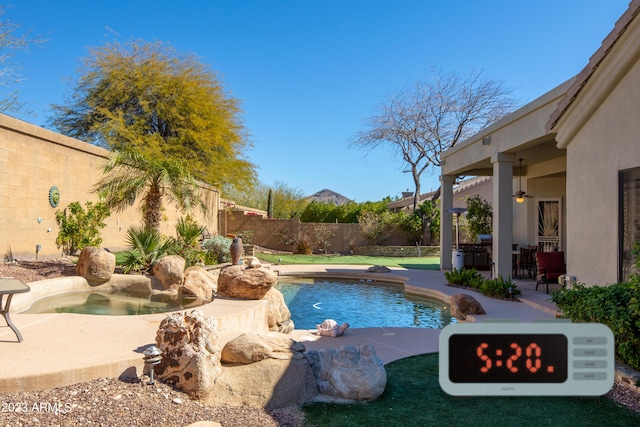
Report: **5:20**
